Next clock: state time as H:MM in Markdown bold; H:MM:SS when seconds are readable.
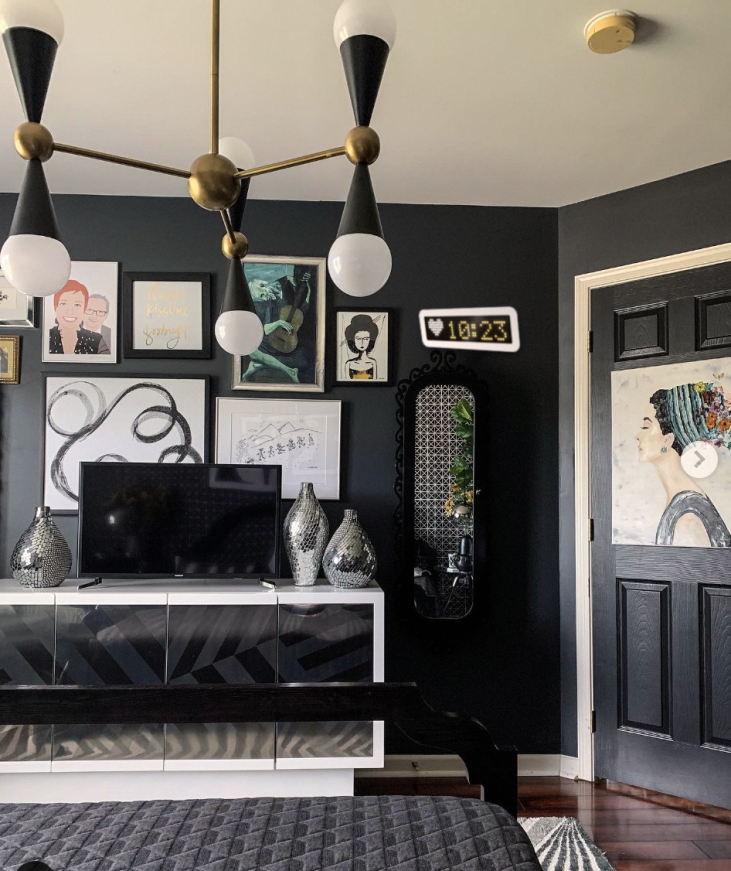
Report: **10:23**
